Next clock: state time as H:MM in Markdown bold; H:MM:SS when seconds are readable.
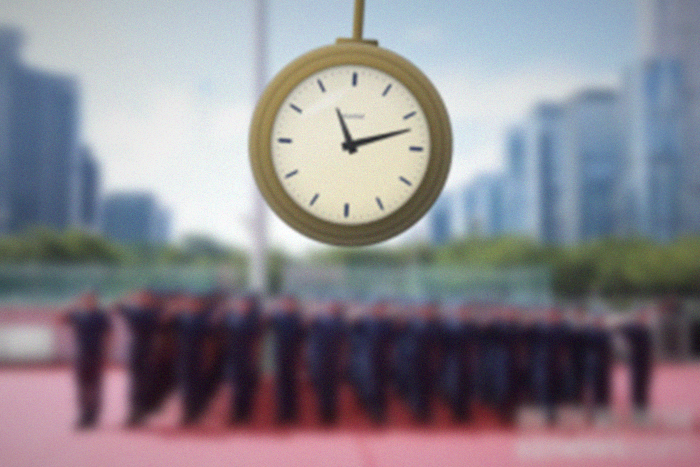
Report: **11:12**
